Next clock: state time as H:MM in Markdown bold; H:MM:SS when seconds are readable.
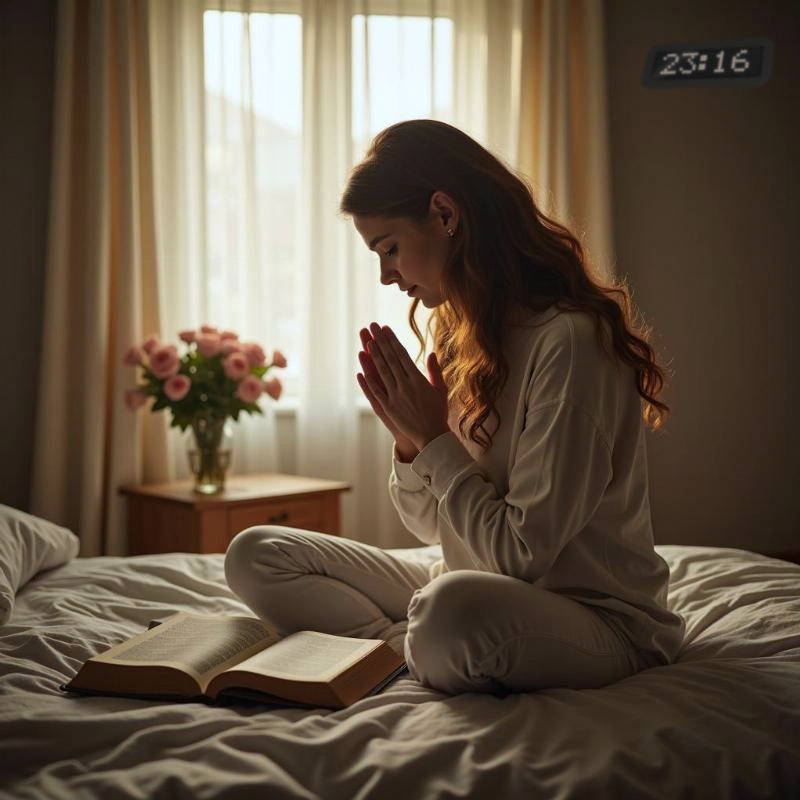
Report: **23:16**
